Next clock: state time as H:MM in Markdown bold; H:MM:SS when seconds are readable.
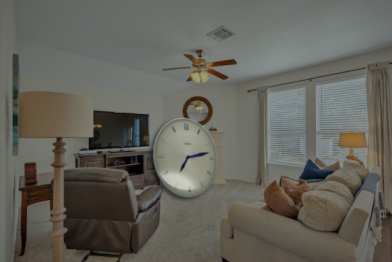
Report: **7:13**
